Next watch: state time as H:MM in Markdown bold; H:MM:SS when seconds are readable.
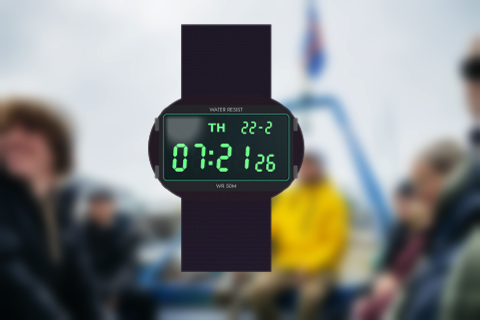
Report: **7:21:26**
